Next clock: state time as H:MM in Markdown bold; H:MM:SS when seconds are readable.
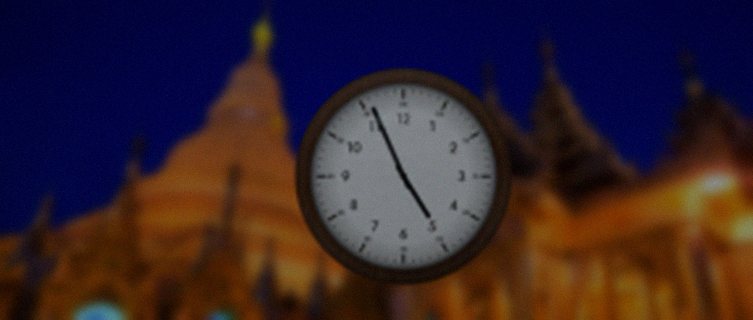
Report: **4:56**
